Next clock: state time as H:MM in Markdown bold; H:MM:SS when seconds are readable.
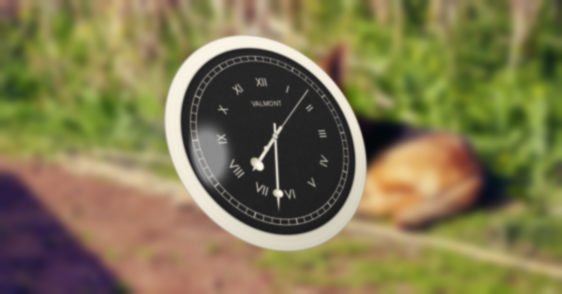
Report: **7:32:08**
